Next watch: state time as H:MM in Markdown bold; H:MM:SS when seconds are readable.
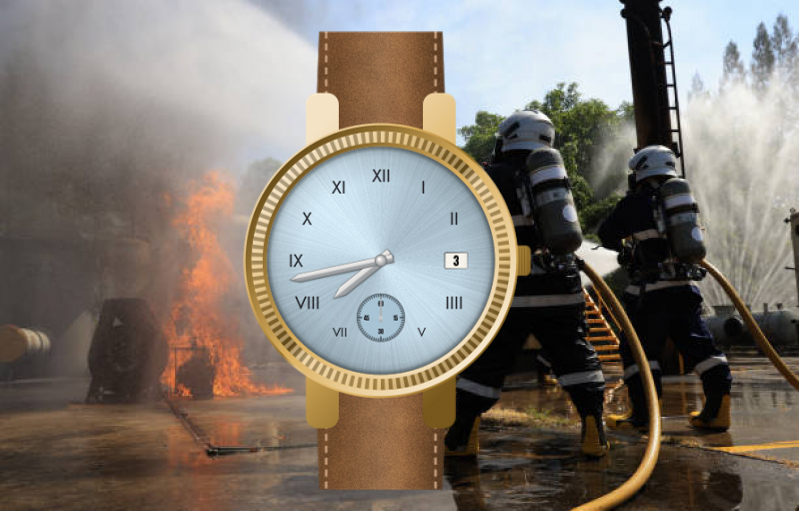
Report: **7:43**
